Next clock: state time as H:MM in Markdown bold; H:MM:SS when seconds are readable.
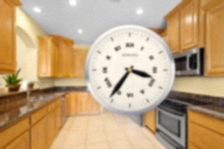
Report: **3:36**
